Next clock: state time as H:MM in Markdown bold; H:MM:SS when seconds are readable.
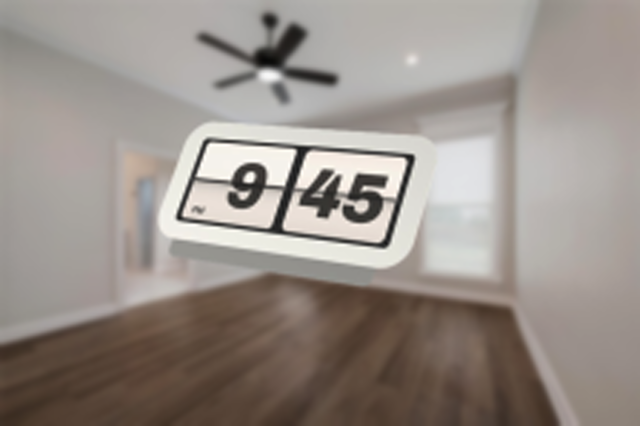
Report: **9:45**
